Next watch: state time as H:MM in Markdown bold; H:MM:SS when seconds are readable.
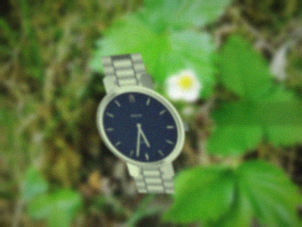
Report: **5:33**
